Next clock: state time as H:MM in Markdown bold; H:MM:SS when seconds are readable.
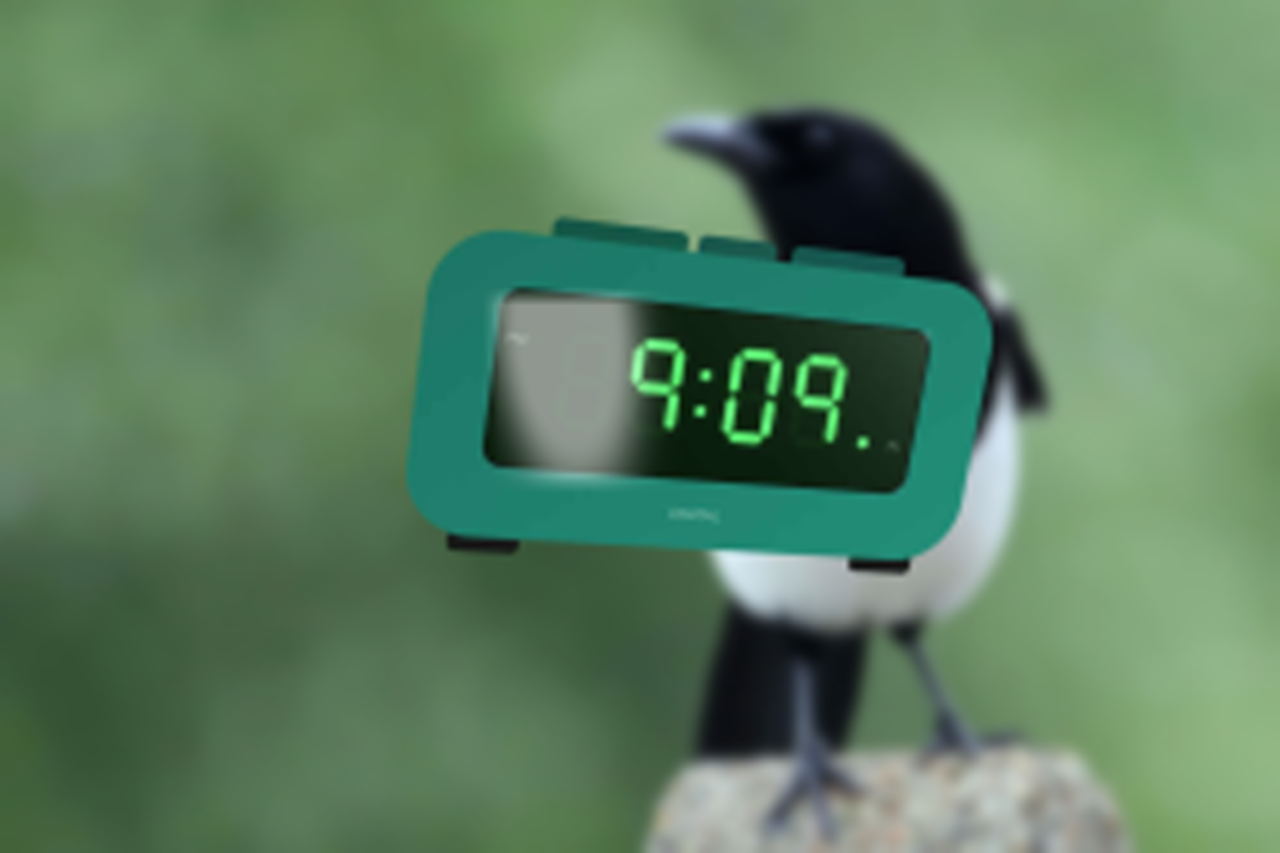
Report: **9:09**
